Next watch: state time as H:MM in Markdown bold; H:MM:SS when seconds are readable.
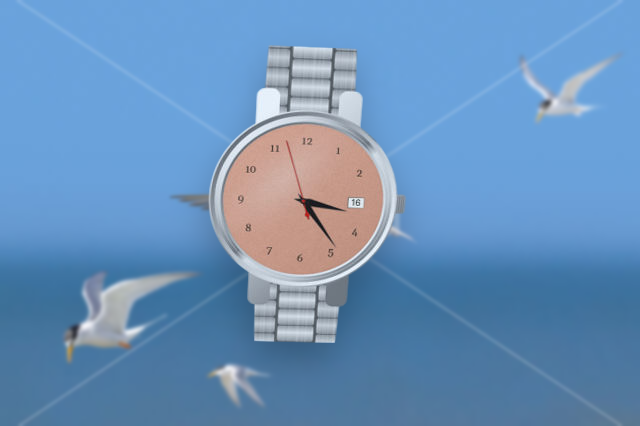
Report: **3:23:57**
